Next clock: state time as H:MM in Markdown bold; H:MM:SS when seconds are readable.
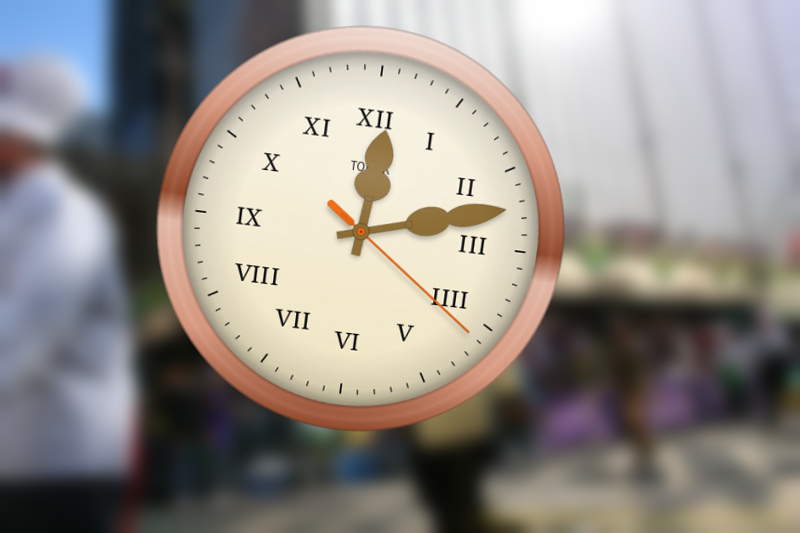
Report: **12:12:21**
